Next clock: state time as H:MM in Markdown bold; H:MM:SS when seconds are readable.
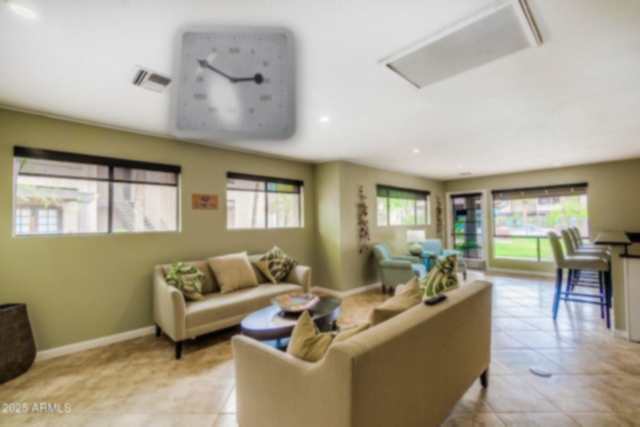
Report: **2:50**
